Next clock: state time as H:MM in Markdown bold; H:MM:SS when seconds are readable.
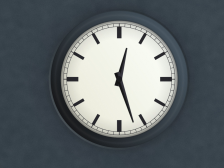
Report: **12:27**
